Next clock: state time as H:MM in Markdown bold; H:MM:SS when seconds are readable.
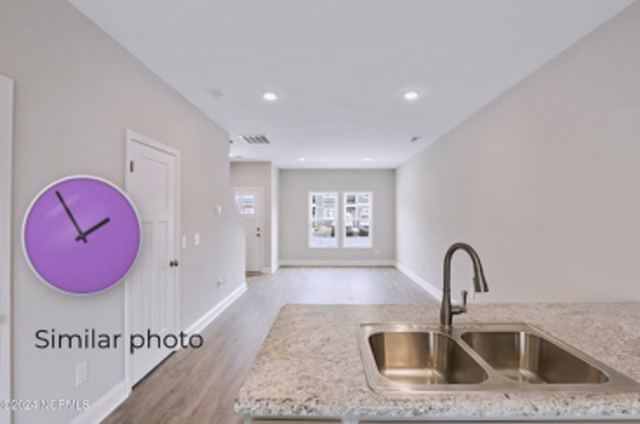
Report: **1:55**
